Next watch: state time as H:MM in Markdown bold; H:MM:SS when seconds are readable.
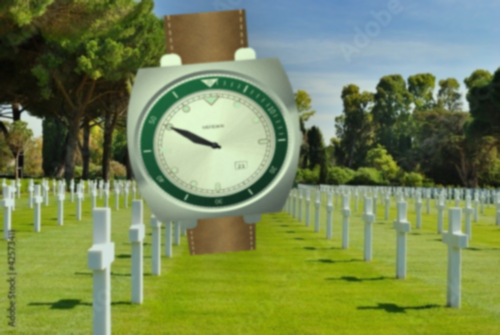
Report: **9:50**
